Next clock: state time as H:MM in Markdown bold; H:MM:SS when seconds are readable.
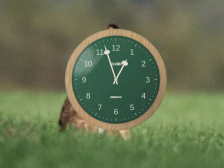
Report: **12:57**
